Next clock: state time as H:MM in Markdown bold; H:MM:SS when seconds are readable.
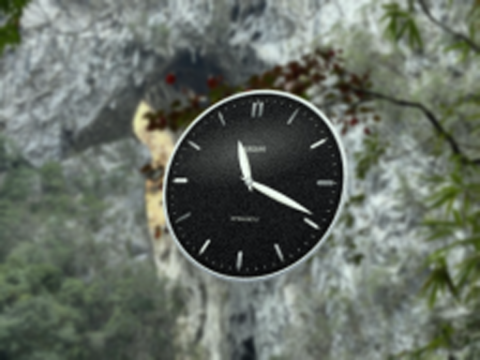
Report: **11:19**
